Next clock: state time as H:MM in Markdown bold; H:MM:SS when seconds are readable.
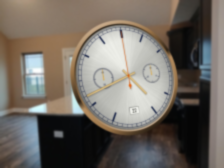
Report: **4:42**
